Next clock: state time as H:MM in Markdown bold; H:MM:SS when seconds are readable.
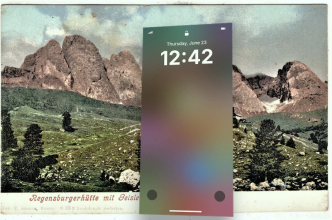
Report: **12:42**
